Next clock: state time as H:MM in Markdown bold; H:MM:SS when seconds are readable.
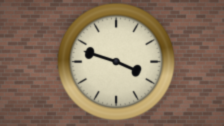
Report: **3:48**
